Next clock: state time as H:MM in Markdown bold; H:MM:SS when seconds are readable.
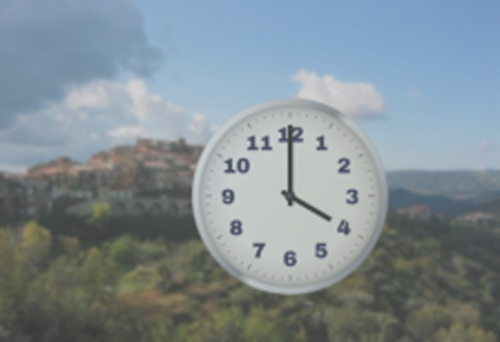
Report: **4:00**
